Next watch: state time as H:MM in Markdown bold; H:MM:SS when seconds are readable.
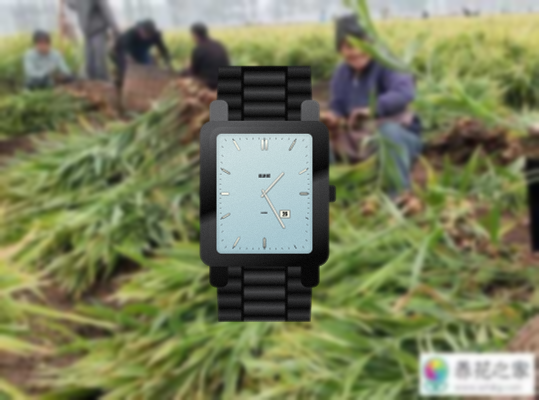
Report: **1:25**
